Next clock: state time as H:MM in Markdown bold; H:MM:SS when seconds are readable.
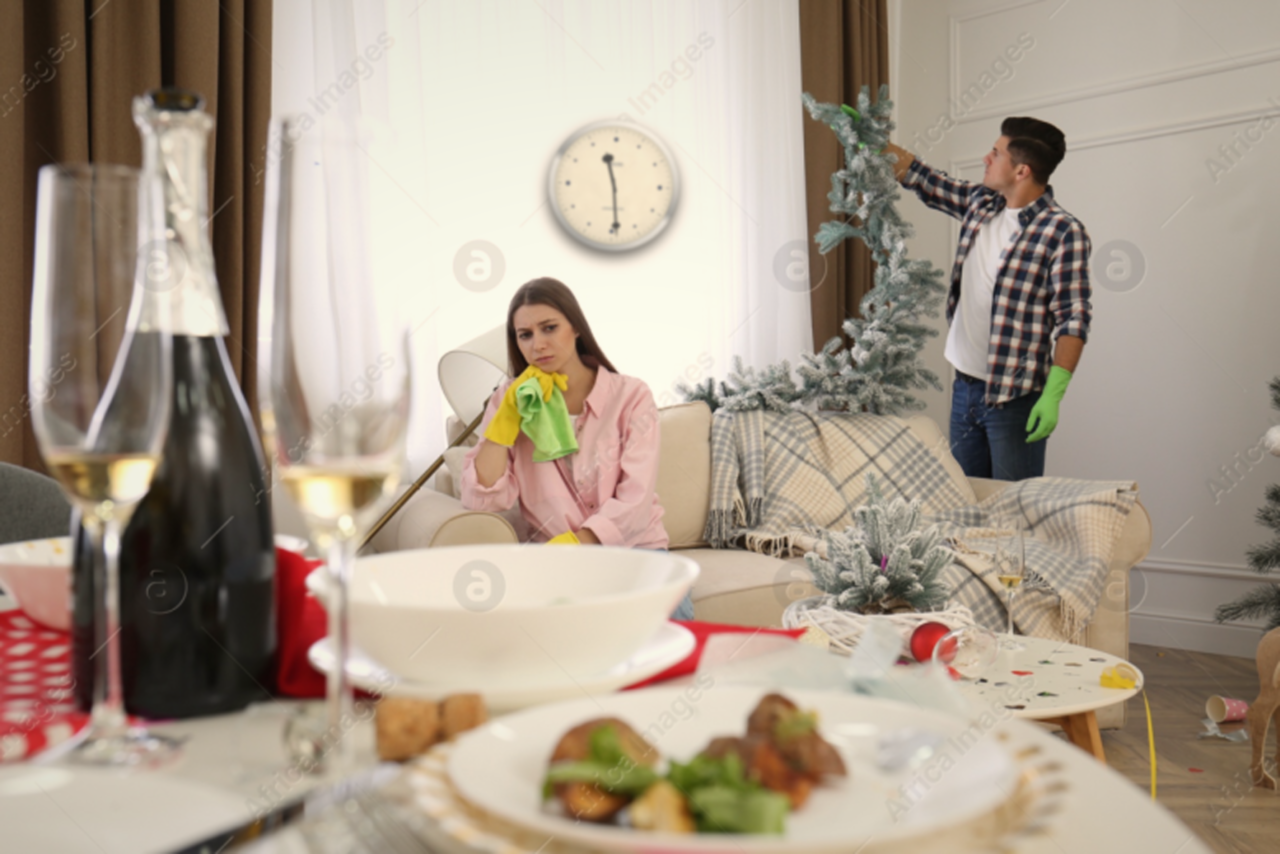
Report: **11:29**
